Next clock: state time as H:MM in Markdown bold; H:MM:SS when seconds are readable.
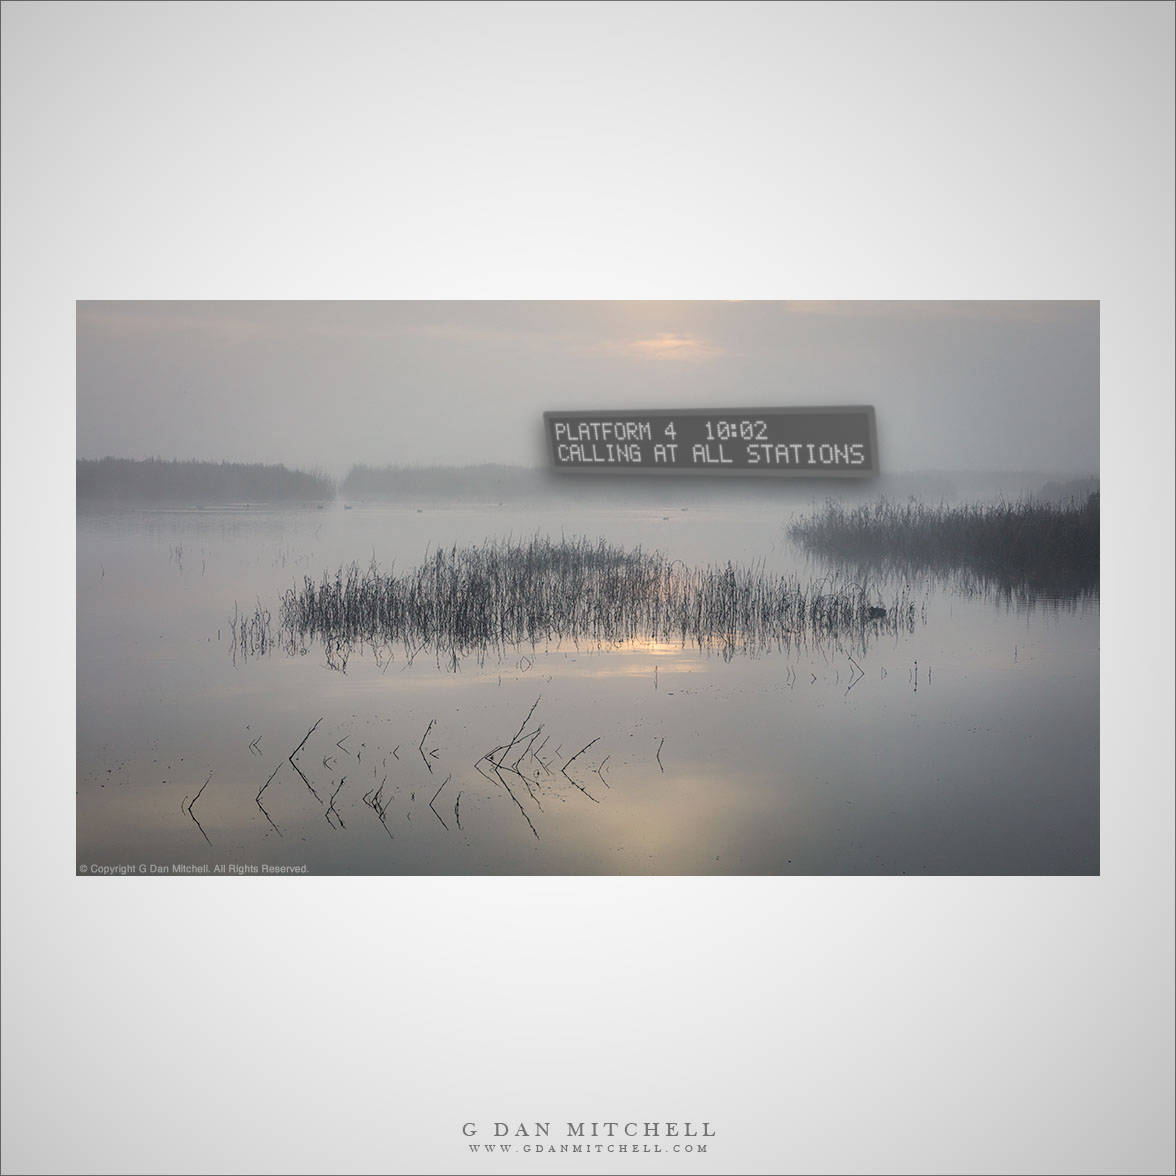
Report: **10:02**
